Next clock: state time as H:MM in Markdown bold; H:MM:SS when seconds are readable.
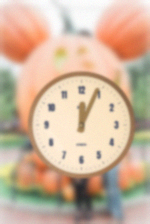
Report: **12:04**
